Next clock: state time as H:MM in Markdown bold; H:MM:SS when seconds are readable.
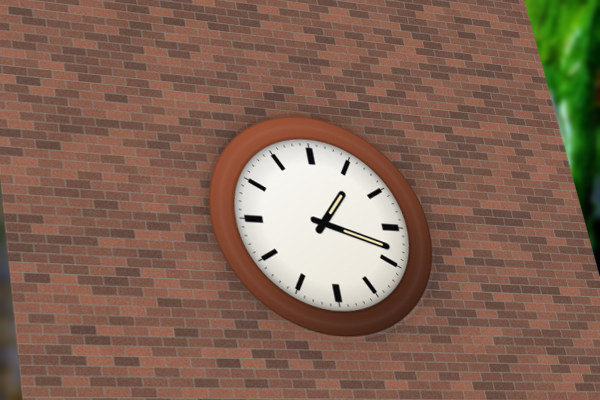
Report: **1:18**
